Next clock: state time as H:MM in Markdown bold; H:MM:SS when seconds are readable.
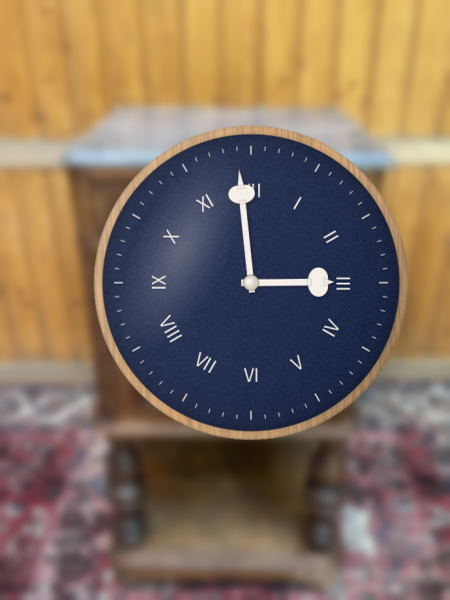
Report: **2:59**
